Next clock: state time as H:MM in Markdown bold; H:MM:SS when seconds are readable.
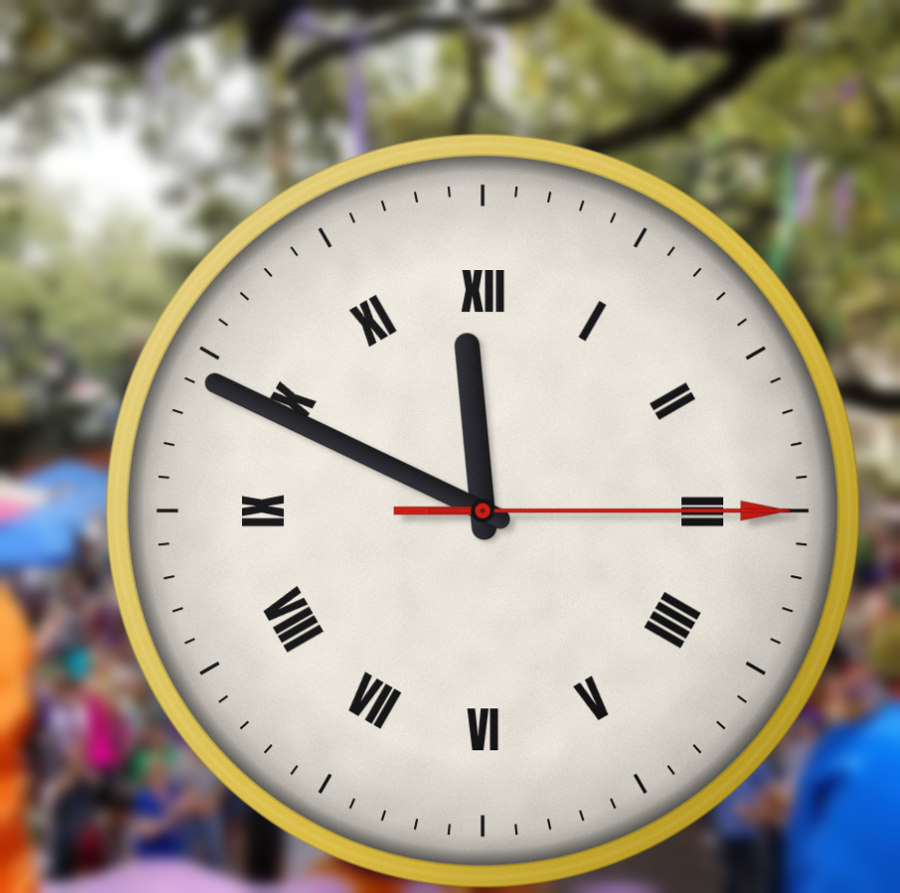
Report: **11:49:15**
